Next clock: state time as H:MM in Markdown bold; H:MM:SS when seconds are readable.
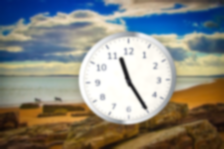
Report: **11:25**
